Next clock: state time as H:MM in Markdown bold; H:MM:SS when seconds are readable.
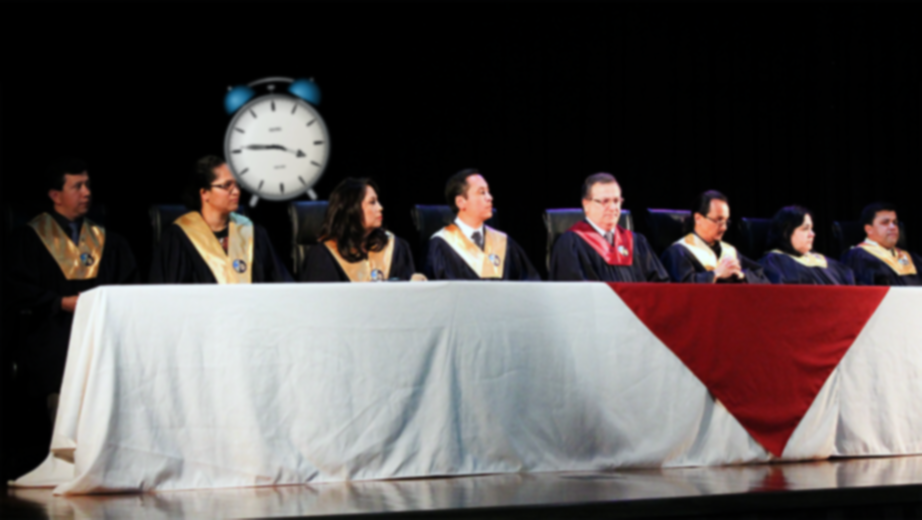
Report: **3:46**
